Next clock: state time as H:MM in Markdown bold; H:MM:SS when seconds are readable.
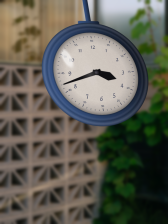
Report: **3:42**
